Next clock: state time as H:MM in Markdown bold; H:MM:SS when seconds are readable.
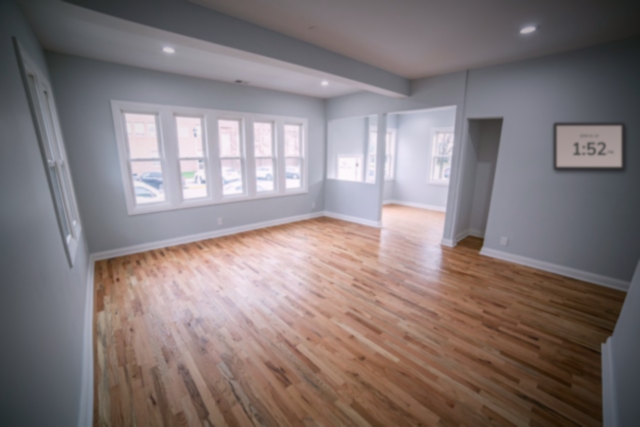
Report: **1:52**
